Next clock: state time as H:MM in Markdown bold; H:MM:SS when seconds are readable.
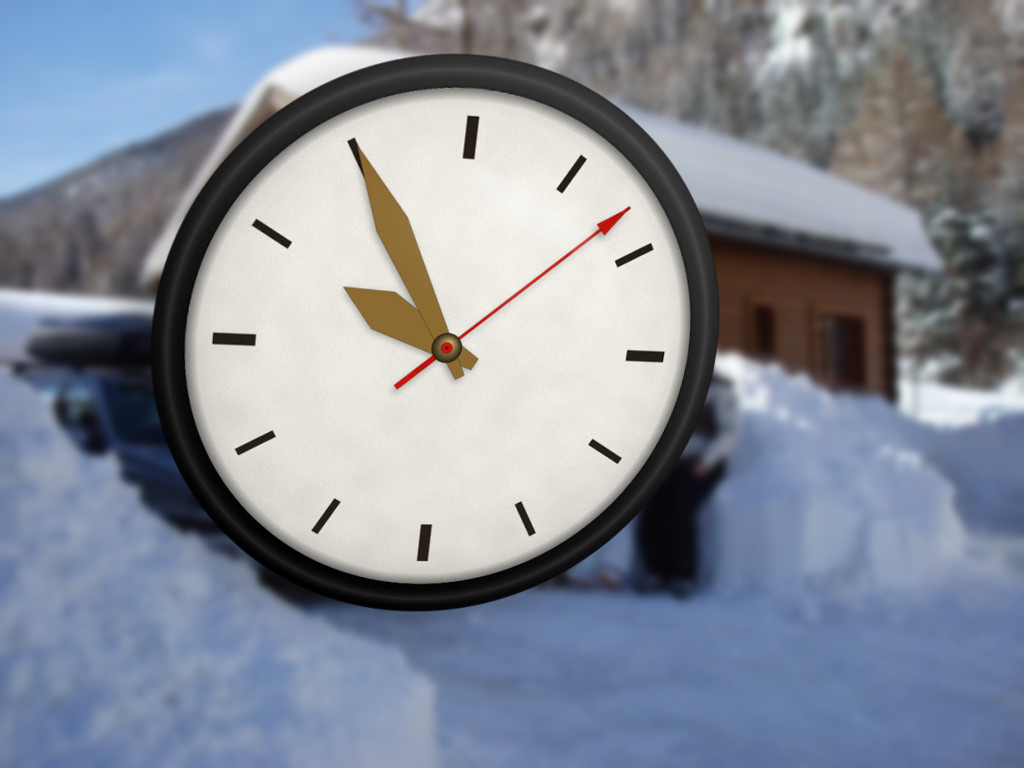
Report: **9:55:08**
